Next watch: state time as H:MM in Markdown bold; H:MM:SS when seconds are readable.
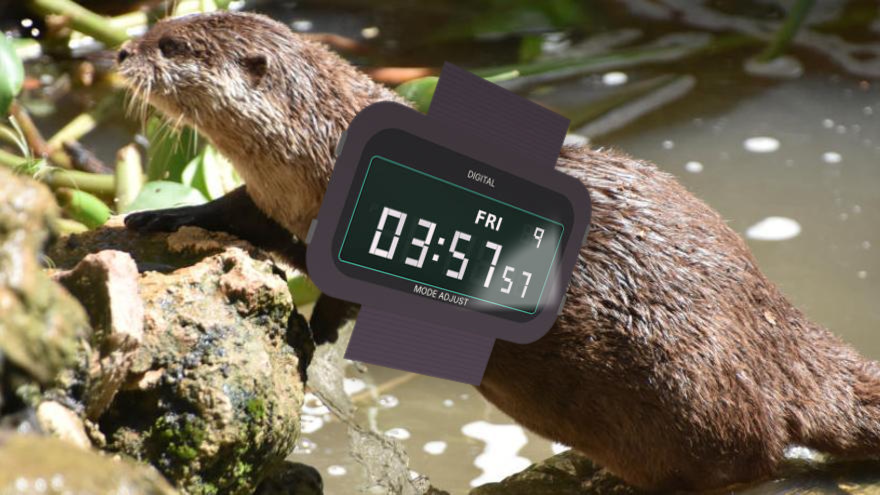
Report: **3:57:57**
